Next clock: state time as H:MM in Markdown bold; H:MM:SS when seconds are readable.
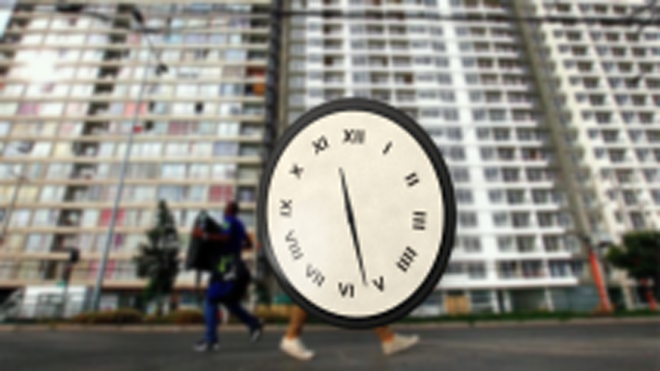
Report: **11:27**
